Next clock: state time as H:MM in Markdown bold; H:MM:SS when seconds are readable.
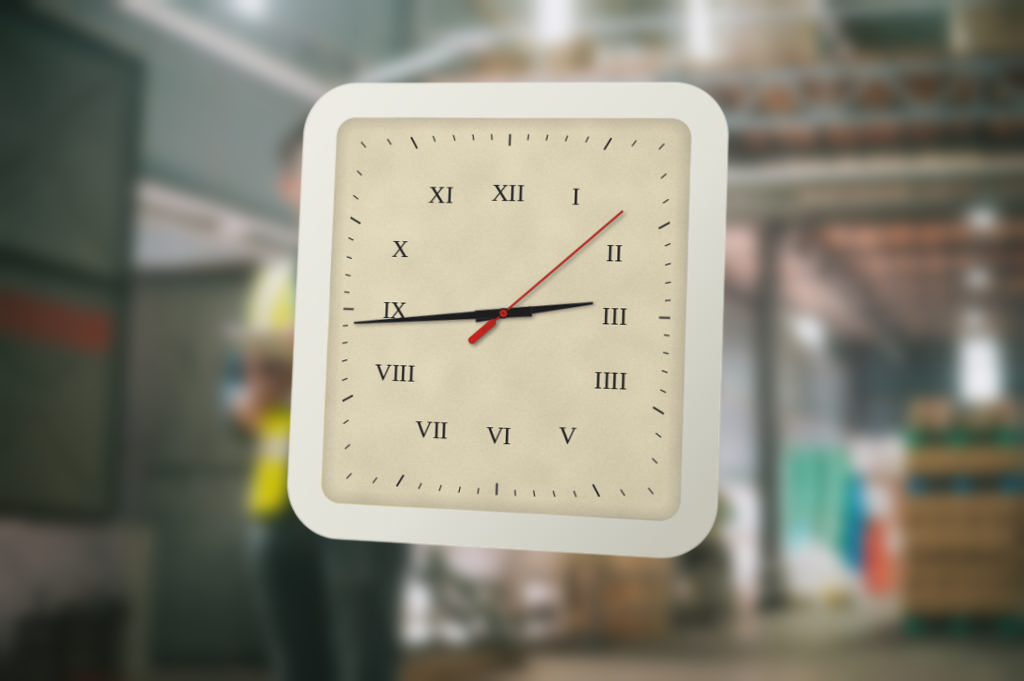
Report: **2:44:08**
